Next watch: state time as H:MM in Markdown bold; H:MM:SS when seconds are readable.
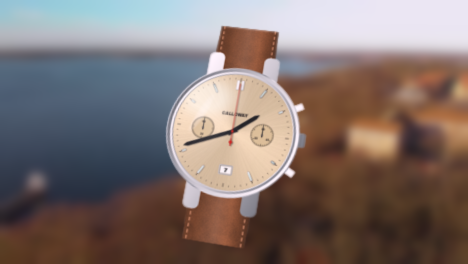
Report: **1:41**
